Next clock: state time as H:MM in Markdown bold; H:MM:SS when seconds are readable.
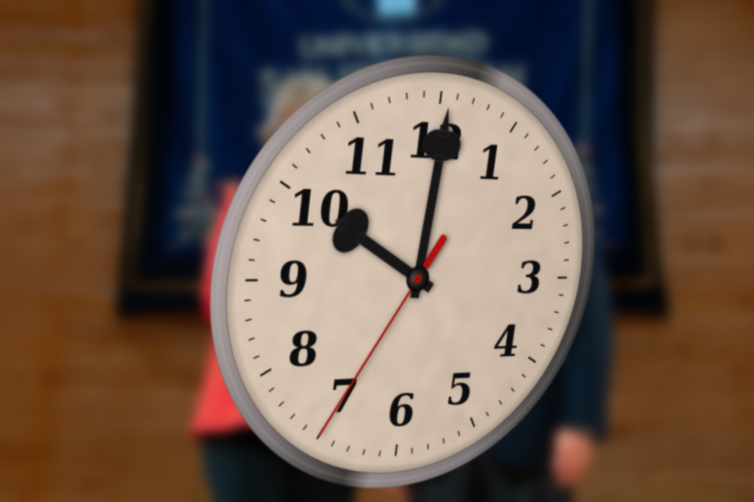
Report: **10:00:35**
